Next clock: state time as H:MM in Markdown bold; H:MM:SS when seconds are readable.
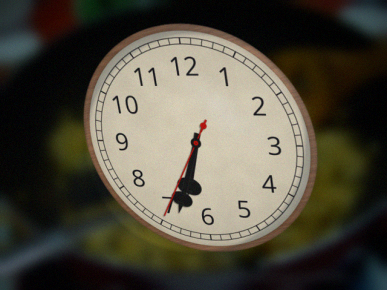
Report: **6:33:35**
